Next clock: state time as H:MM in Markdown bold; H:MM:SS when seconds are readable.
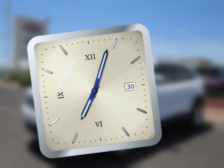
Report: **7:04**
